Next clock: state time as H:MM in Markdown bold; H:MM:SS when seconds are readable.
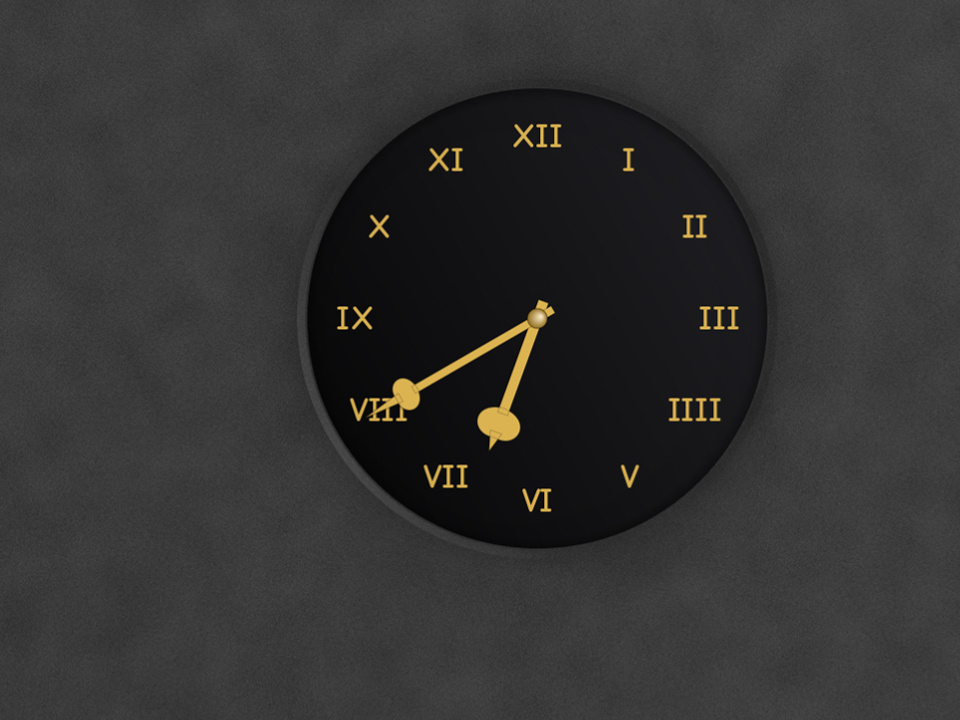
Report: **6:40**
